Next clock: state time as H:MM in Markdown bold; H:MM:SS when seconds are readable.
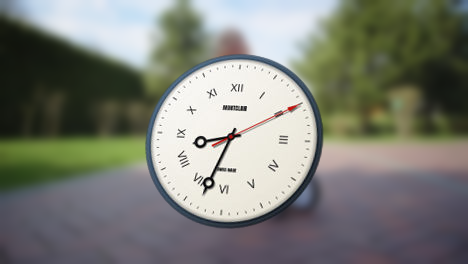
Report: **8:33:10**
